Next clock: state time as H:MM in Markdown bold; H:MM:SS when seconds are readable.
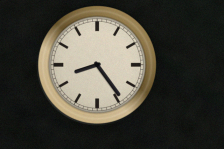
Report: **8:24**
